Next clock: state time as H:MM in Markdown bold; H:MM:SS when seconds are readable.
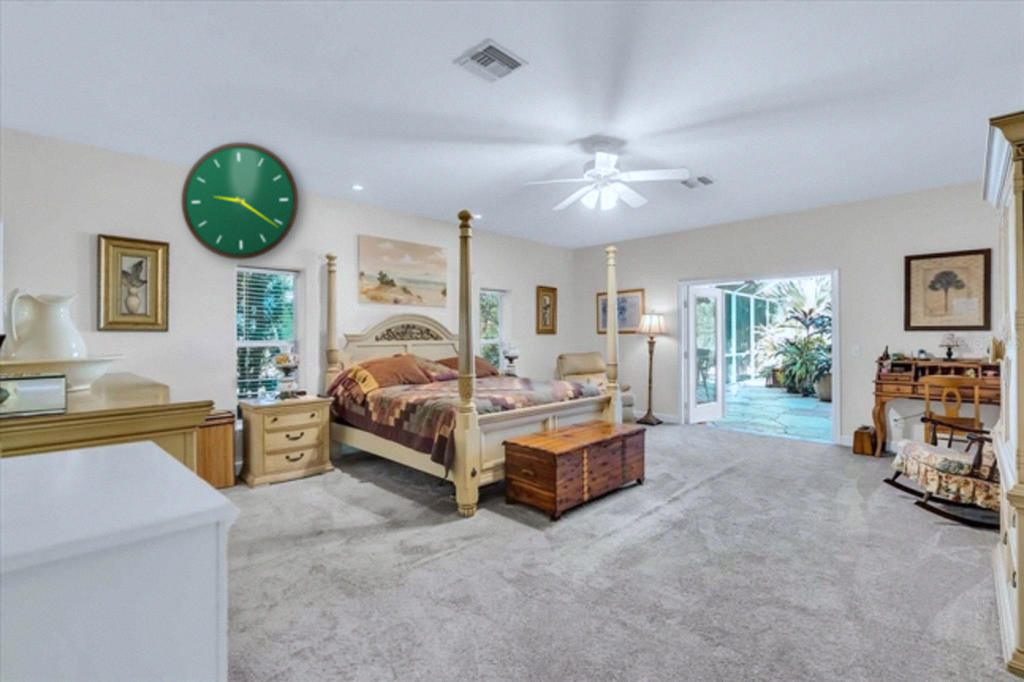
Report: **9:21**
